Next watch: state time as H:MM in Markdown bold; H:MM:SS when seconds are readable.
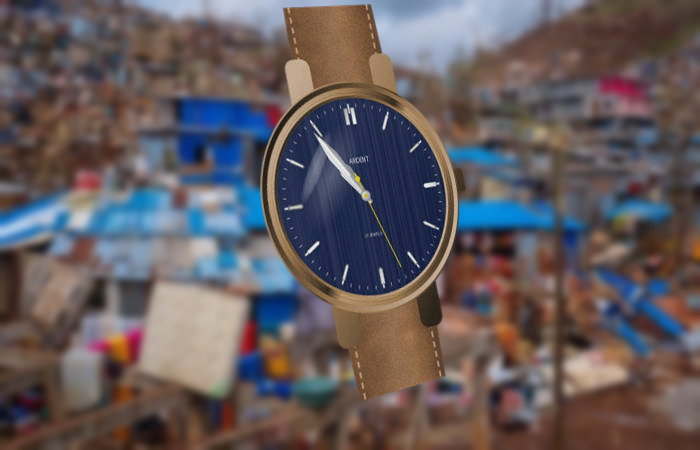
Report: **10:54:27**
